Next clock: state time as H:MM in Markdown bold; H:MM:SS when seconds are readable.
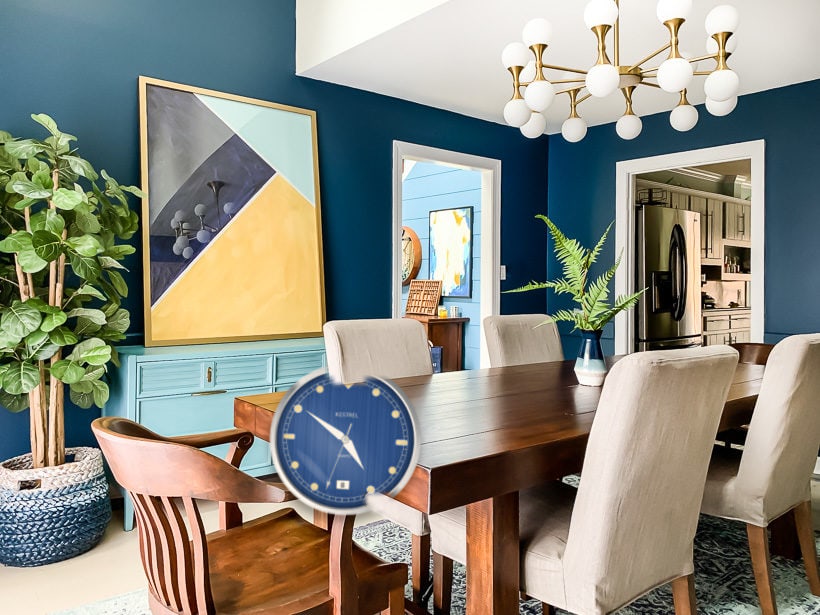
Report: **4:50:33**
